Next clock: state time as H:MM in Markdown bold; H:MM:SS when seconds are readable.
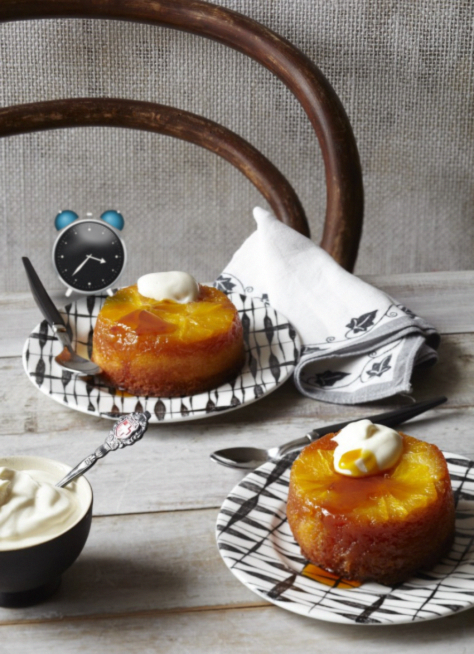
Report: **3:37**
